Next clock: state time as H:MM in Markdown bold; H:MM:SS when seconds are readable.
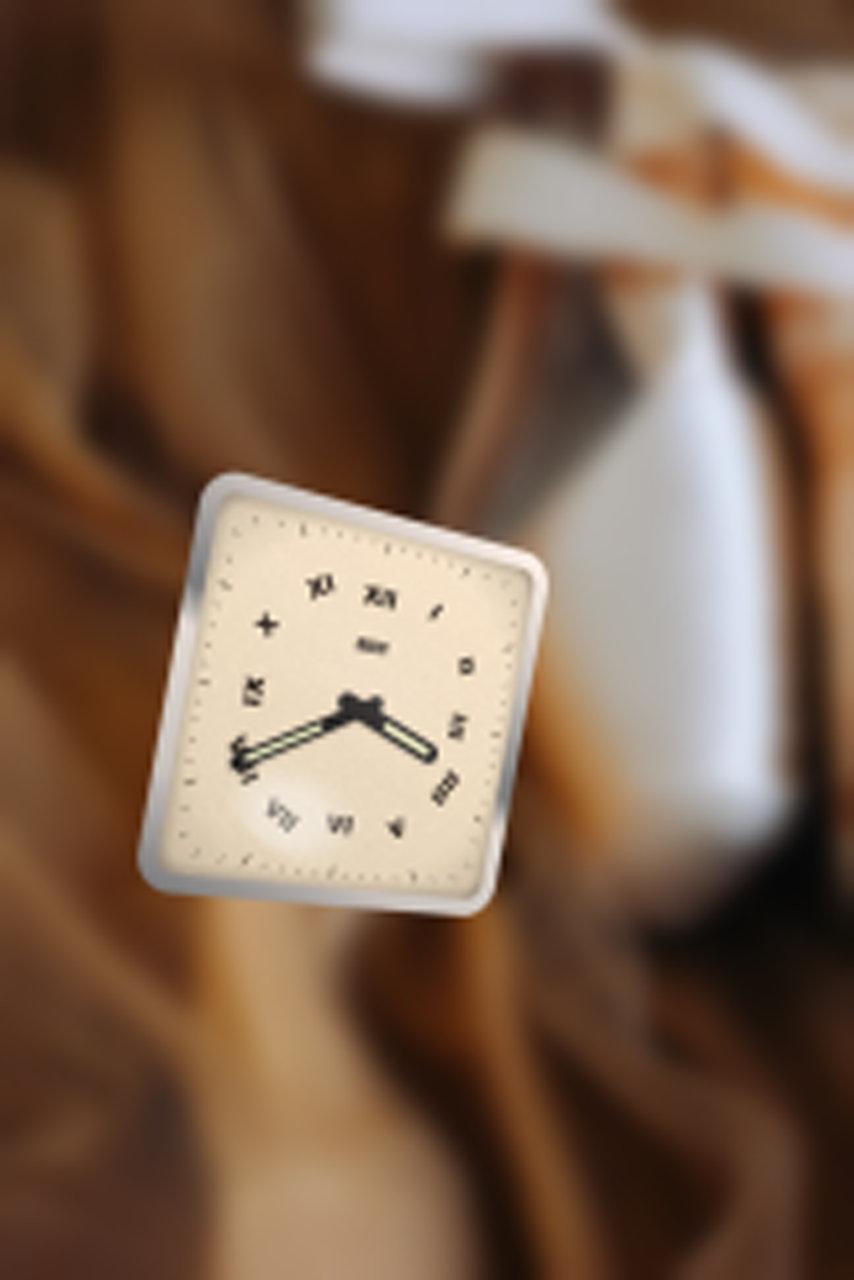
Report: **3:40**
